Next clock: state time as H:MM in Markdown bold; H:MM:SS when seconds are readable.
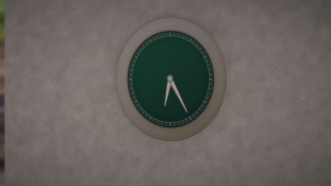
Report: **6:25**
